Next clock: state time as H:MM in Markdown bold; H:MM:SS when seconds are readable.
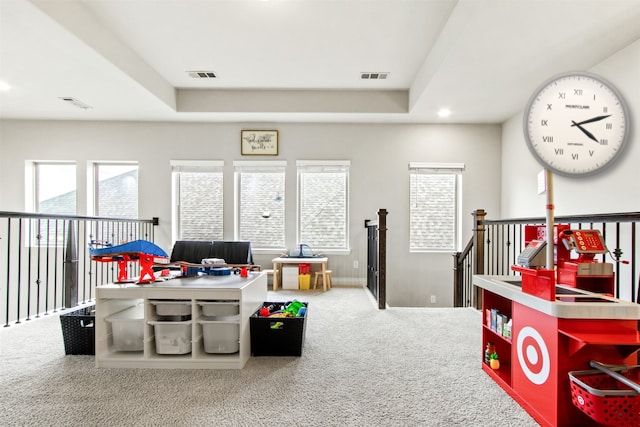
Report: **4:12**
